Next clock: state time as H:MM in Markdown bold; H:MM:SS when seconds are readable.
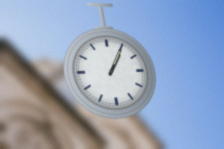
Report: **1:05**
